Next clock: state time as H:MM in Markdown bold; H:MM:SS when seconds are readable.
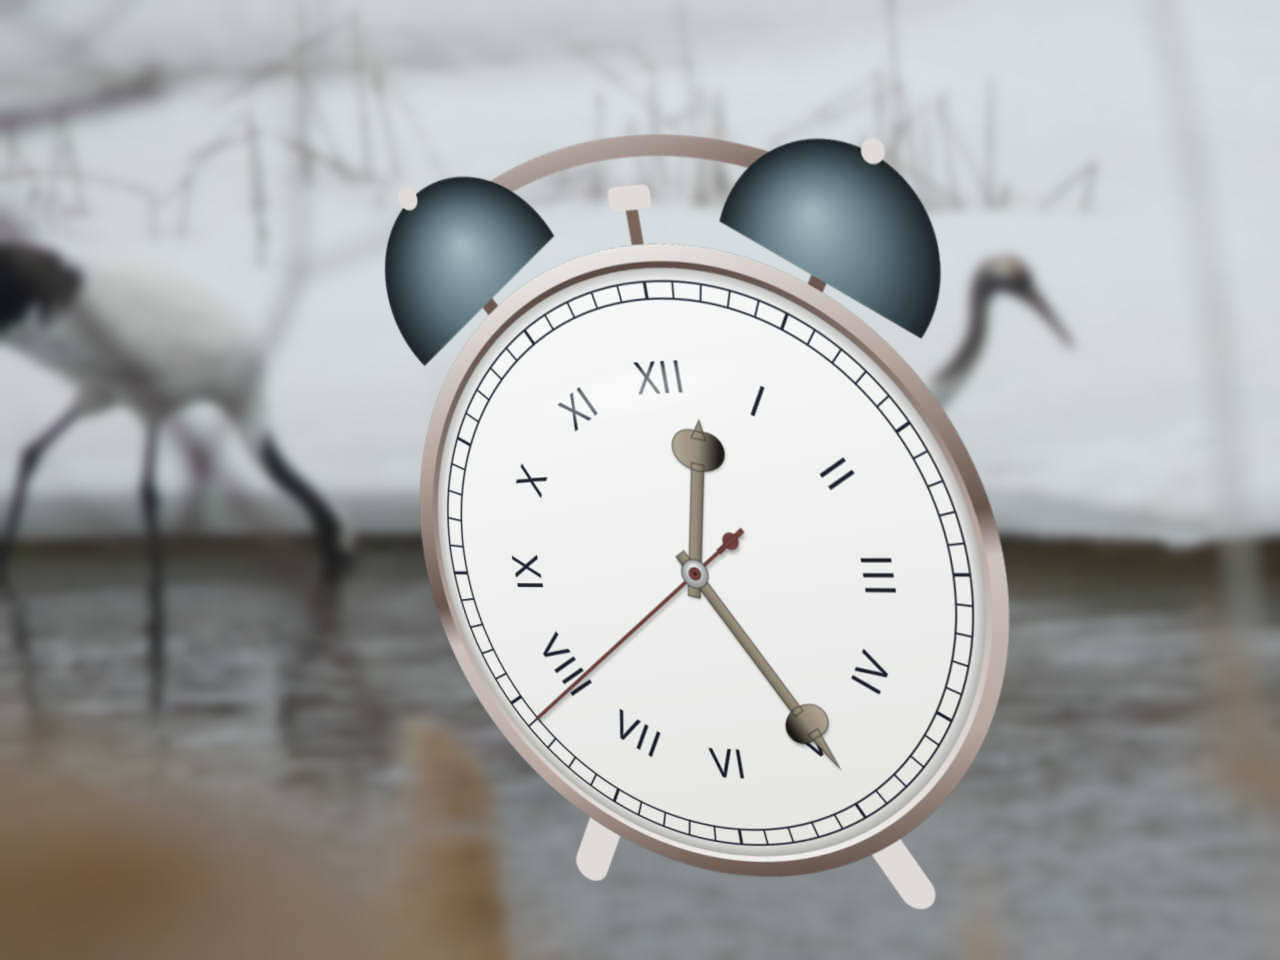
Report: **12:24:39**
